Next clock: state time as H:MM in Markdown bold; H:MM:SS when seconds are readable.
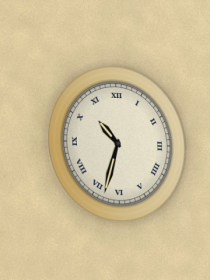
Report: **10:33**
